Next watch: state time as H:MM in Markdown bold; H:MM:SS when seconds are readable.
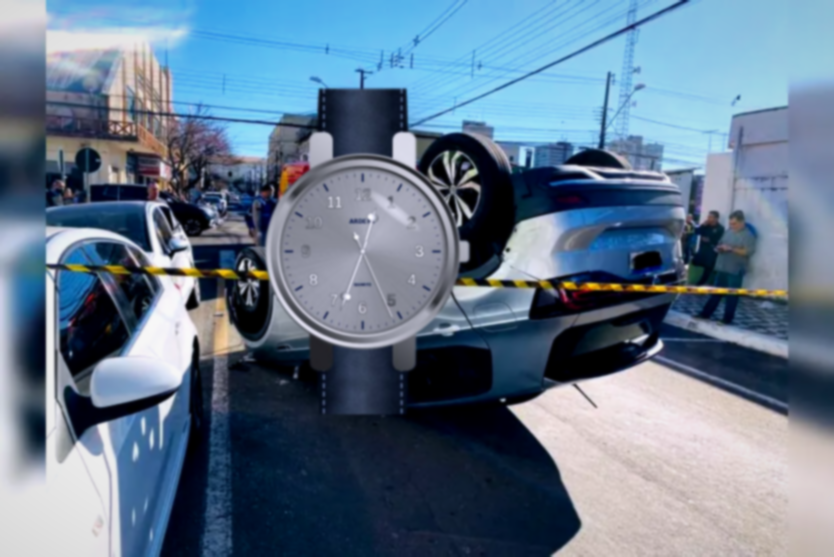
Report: **12:33:26**
